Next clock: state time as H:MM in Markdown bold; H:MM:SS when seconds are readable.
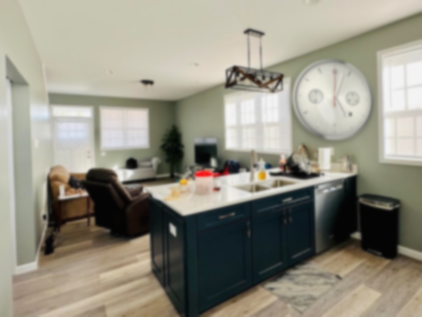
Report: **5:03**
